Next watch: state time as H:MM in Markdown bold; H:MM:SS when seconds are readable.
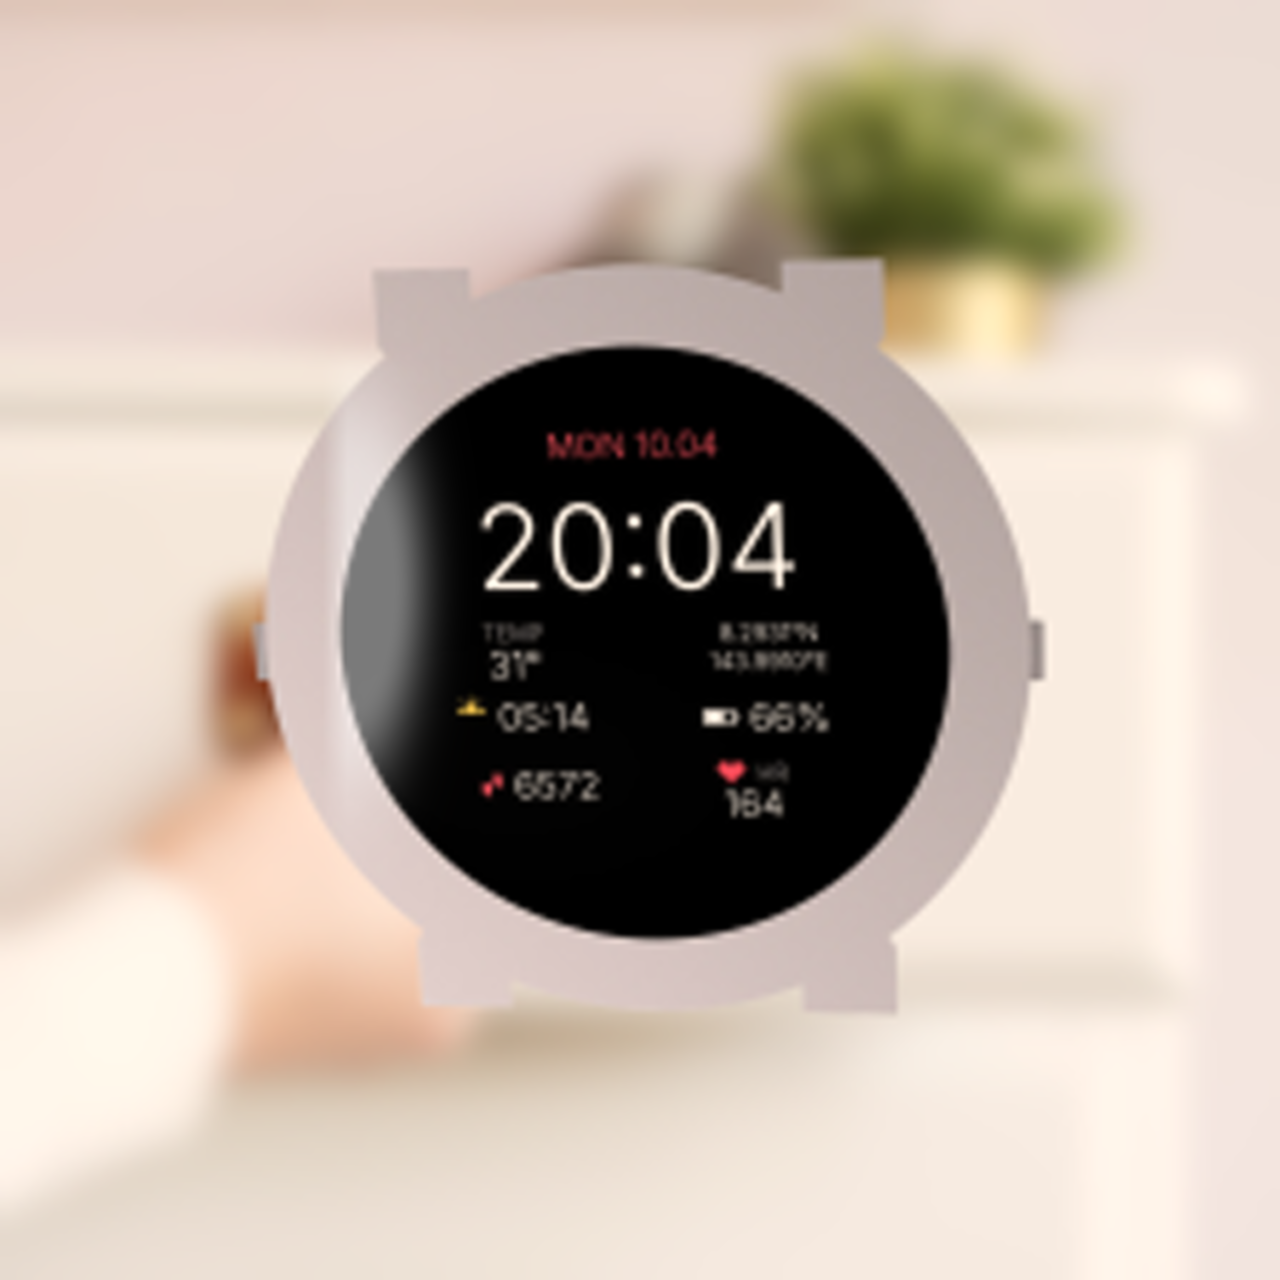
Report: **20:04**
